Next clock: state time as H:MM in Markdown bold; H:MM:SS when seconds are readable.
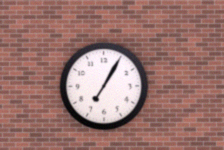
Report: **7:05**
